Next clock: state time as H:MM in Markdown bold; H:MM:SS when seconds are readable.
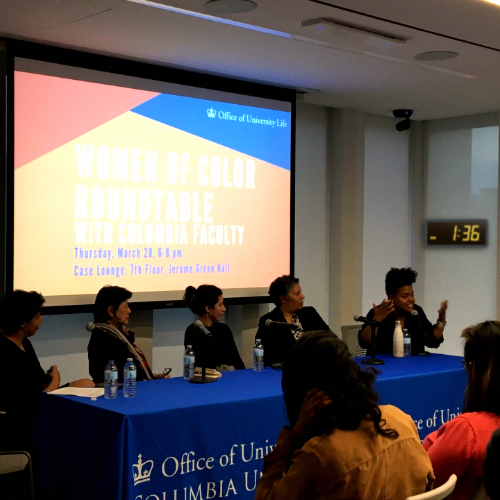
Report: **1:36**
